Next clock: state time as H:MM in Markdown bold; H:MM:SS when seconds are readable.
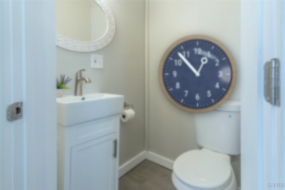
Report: **12:53**
